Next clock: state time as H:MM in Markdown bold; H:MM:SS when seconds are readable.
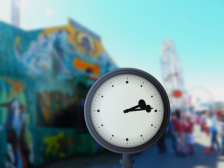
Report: **2:14**
